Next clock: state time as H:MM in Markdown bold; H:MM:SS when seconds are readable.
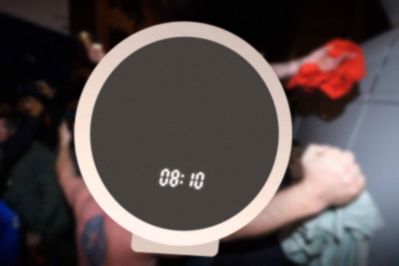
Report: **8:10**
